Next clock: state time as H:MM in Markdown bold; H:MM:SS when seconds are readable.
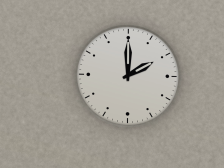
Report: **2:00**
